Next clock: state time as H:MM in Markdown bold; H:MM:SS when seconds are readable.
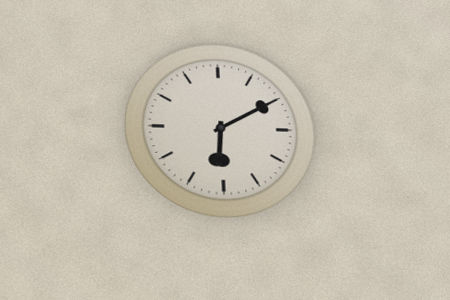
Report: **6:10**
